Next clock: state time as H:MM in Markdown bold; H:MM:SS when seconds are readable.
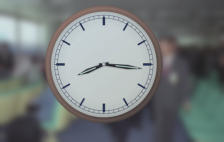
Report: **8:16**
